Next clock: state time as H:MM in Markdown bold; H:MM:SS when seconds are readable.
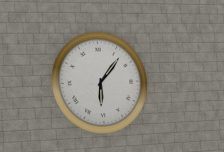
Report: **6:07**
